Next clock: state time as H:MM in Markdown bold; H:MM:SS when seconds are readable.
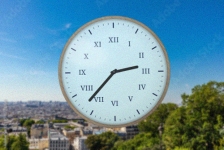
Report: **2:37**
